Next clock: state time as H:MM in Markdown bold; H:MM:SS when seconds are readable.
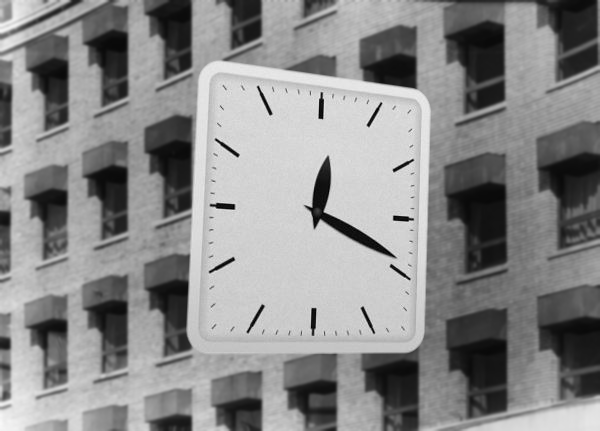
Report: **12:19**
